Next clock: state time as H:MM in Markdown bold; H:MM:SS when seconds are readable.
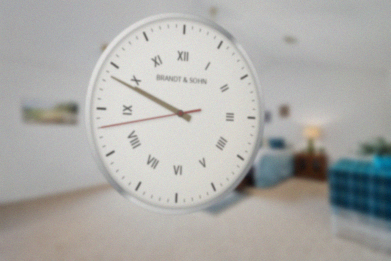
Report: **9:48:43**
